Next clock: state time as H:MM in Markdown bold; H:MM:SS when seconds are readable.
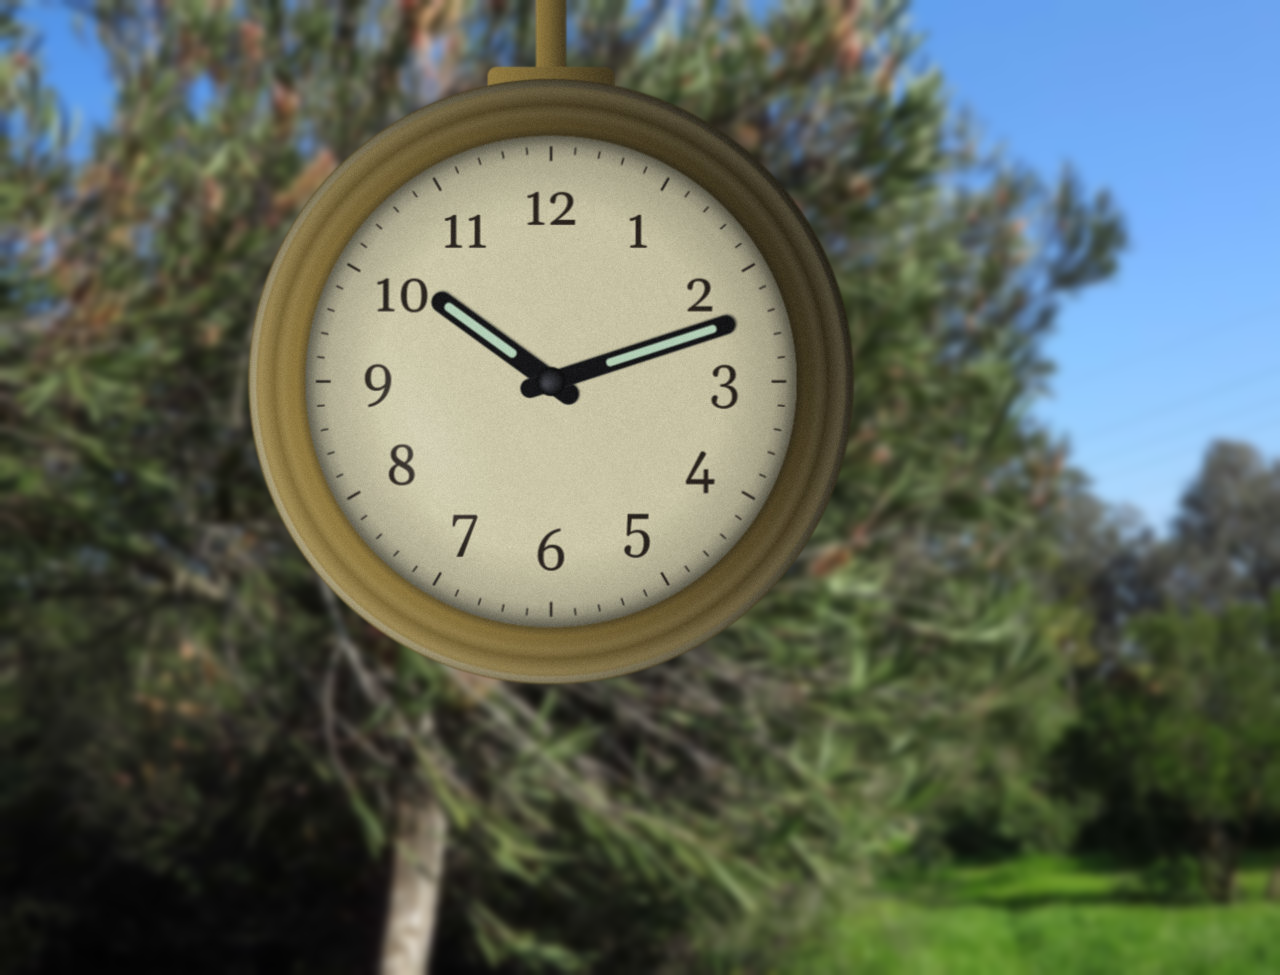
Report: **10:12**
